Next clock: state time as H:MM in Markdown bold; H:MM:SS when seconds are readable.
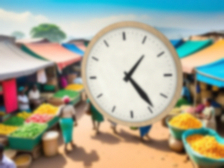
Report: **1:24**
